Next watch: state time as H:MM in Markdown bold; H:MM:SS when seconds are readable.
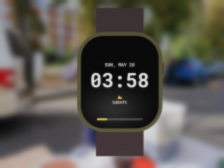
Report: **3:58**
